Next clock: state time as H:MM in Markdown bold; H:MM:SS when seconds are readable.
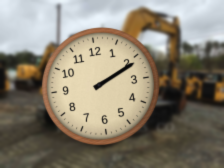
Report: **2:11**
